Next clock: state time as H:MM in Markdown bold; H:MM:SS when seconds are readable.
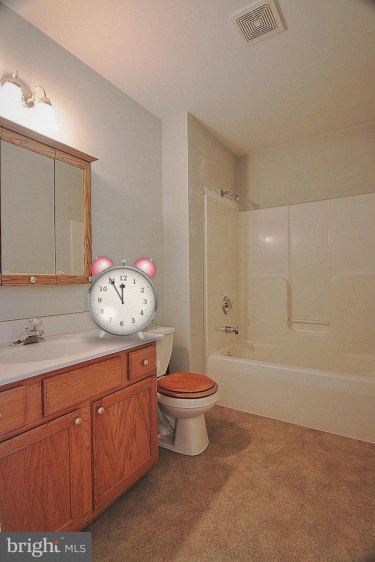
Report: **11:55**
